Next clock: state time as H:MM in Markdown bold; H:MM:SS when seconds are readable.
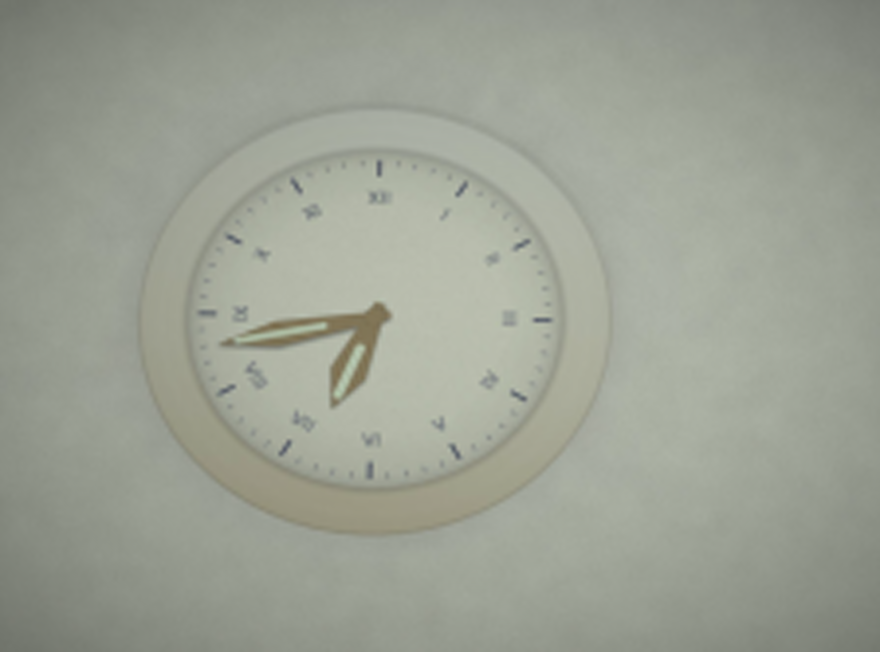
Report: **6:43**
